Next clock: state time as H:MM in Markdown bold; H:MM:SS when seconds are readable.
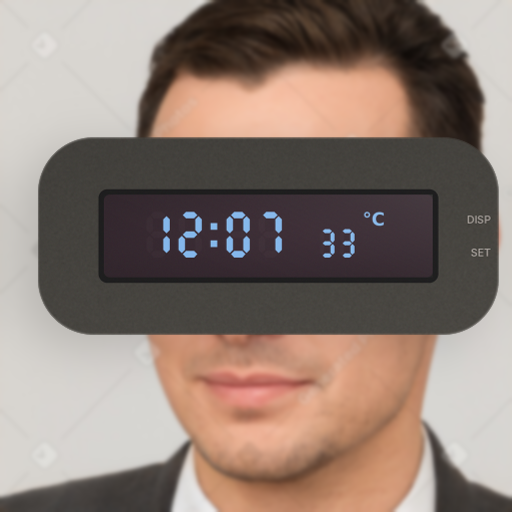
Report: **12:07**
